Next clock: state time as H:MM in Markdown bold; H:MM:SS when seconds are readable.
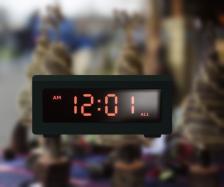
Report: **12:01**
